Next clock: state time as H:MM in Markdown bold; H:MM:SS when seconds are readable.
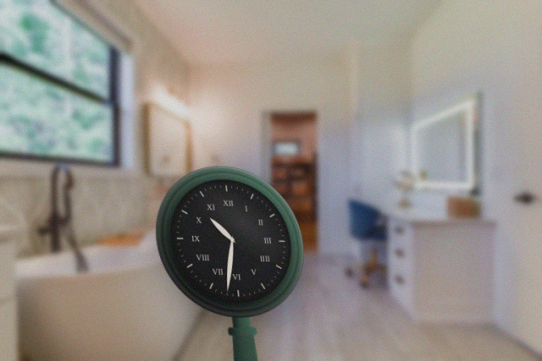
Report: **10:32**
